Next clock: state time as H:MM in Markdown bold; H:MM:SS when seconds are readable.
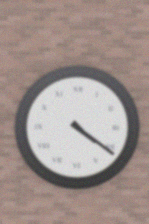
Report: **4:21**
